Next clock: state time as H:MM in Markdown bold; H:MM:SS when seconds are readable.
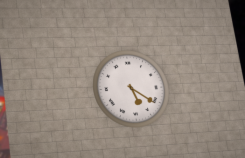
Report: **5:21**
